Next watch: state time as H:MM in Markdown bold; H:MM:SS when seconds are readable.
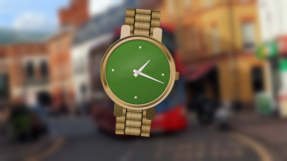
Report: **1:18**
